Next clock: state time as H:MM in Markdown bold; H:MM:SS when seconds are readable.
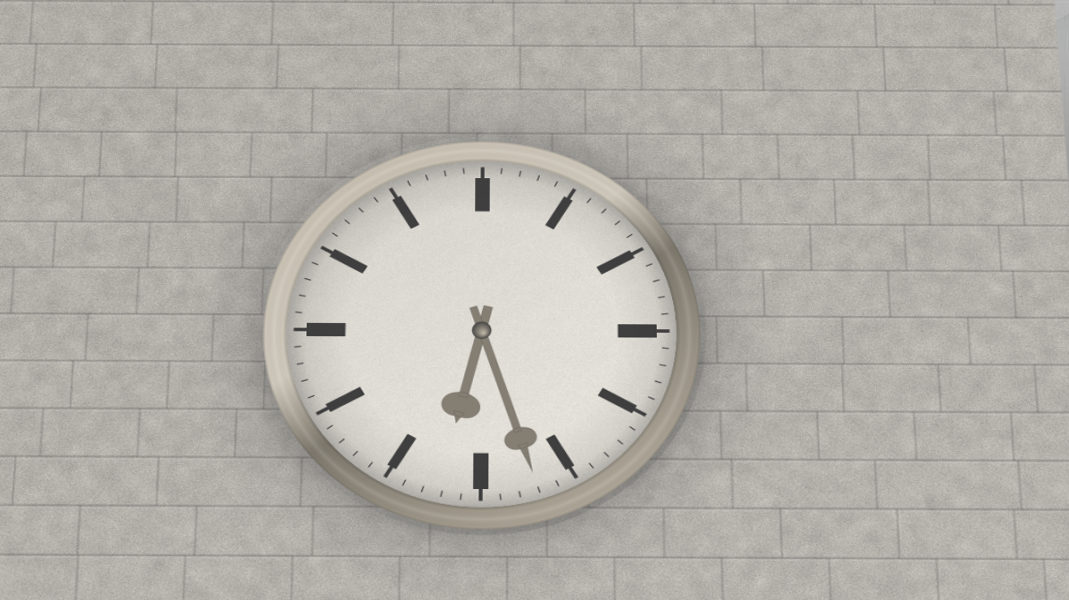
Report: **6:27**
